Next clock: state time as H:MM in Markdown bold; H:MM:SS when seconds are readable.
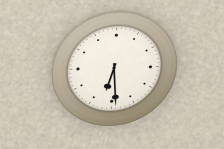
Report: **6:29**
